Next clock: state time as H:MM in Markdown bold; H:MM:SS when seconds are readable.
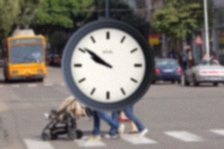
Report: **9:51**
